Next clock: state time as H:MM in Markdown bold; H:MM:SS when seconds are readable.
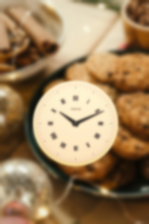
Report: **10:11**
